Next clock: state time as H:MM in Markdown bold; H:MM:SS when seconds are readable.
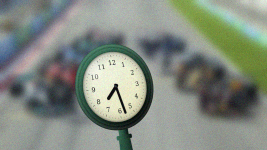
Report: **7:28**
